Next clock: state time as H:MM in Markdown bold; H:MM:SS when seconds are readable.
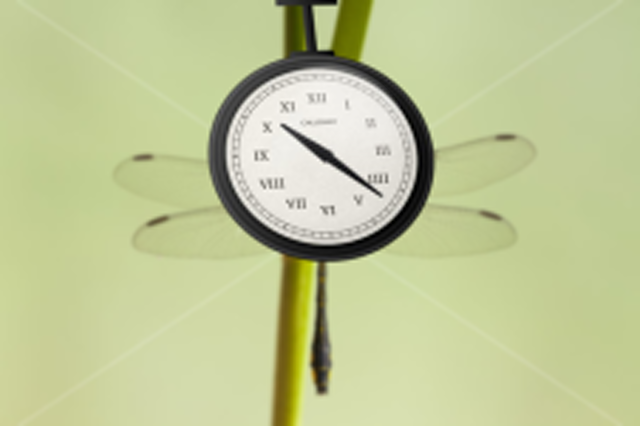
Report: **10:22**
